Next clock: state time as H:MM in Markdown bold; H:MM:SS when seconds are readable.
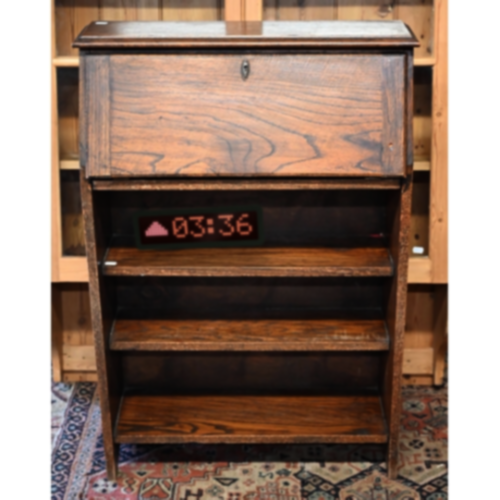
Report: **3:36**
